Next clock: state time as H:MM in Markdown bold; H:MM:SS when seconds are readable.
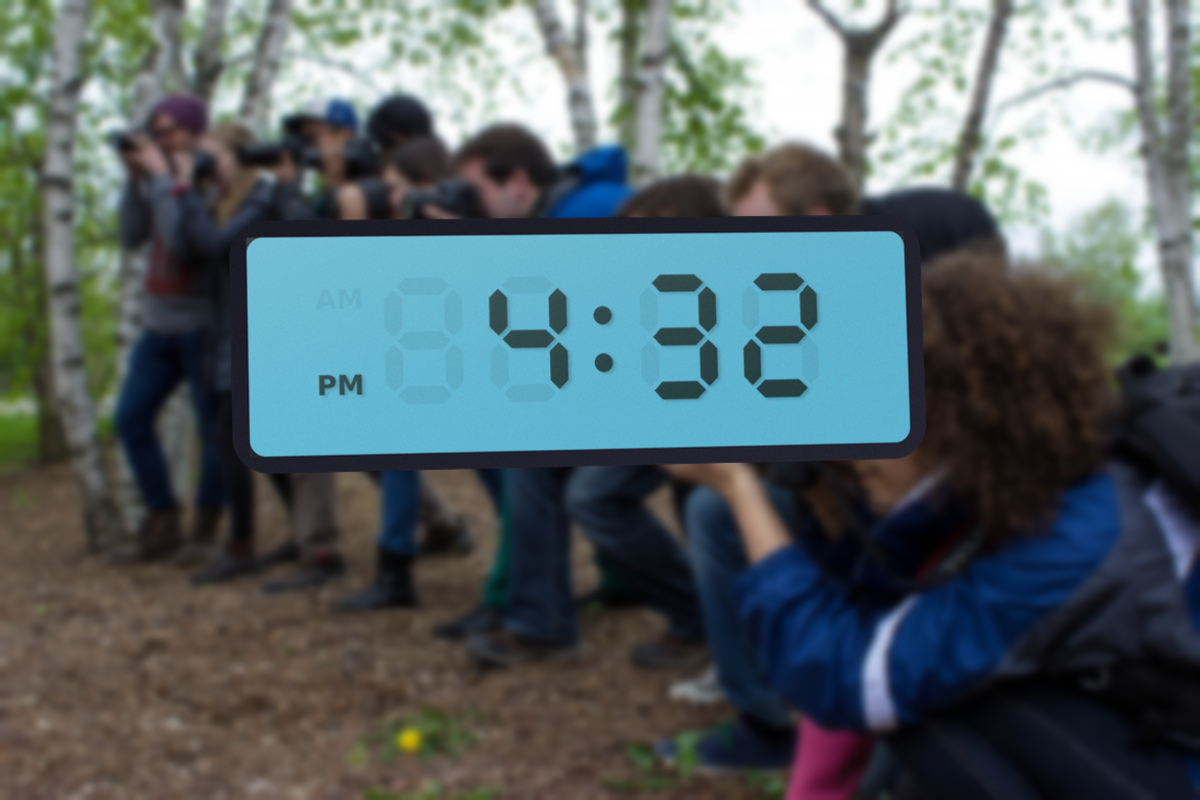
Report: **4:32**
